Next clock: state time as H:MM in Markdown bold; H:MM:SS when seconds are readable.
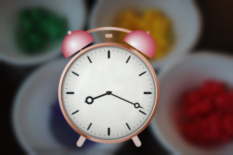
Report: **8:19**
